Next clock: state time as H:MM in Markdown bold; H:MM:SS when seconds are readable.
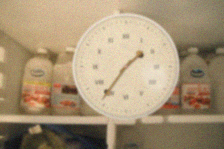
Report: **1:36**
